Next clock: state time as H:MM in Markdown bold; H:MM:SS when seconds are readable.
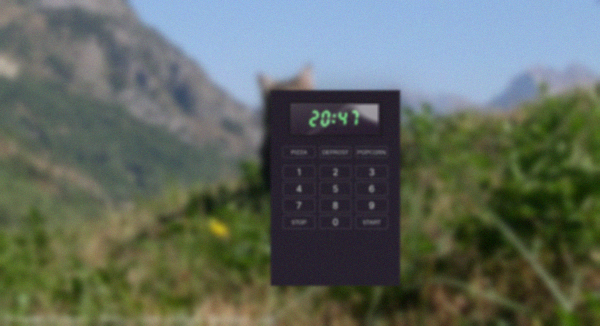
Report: **20:47**
